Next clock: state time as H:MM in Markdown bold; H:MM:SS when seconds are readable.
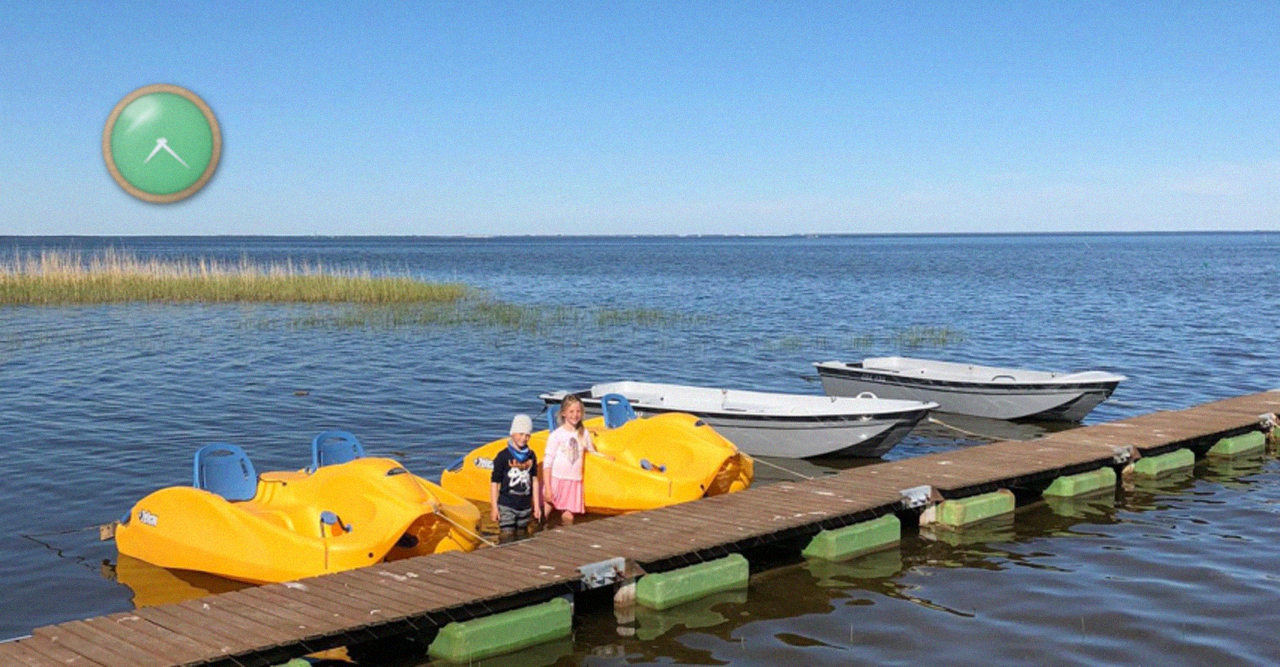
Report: **7:22**
